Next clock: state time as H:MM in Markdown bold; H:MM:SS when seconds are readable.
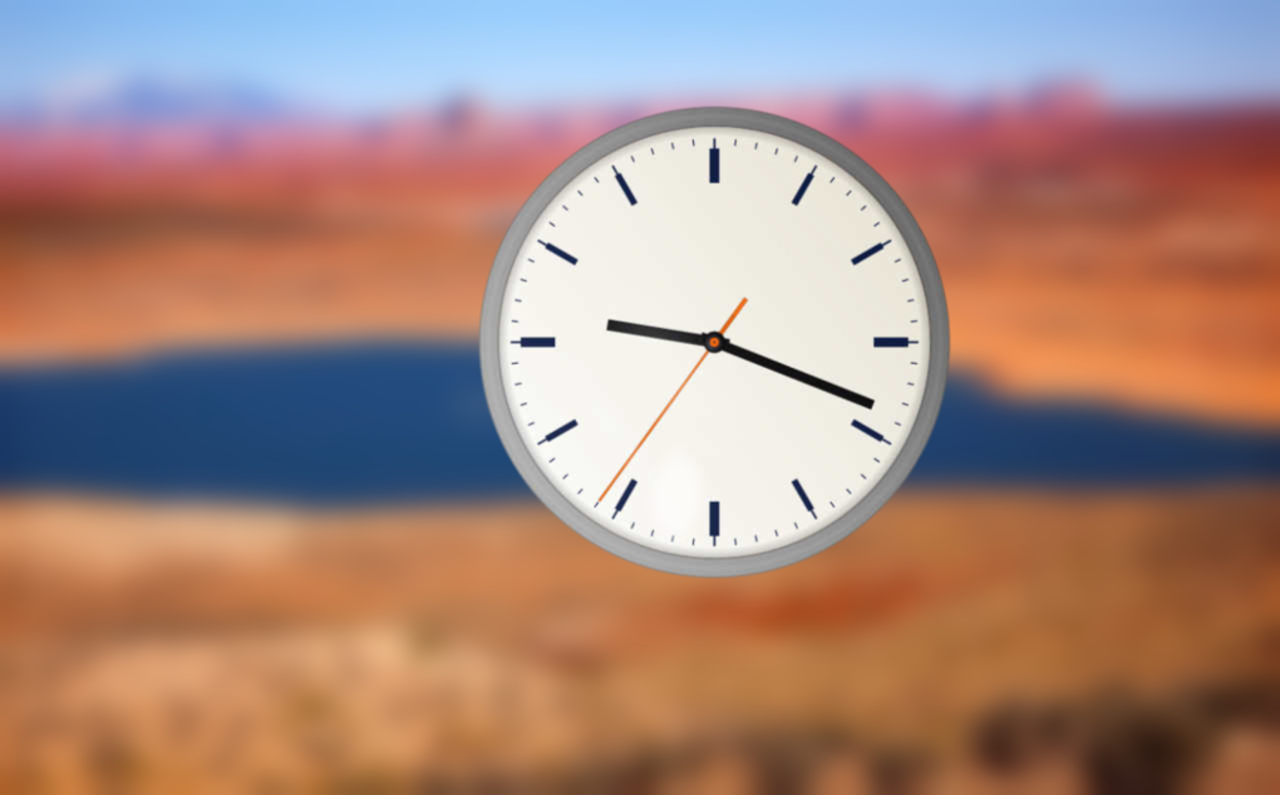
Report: **9:18:36**
